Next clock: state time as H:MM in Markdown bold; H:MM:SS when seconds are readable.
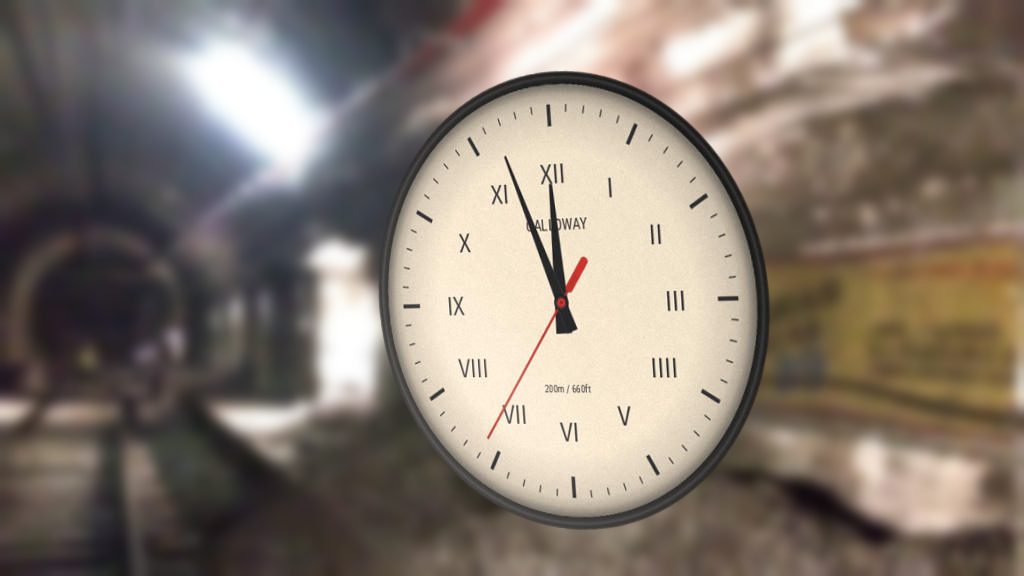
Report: **11:56:36**
